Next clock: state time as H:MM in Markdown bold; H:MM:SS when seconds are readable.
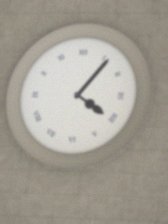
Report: **4:06**
